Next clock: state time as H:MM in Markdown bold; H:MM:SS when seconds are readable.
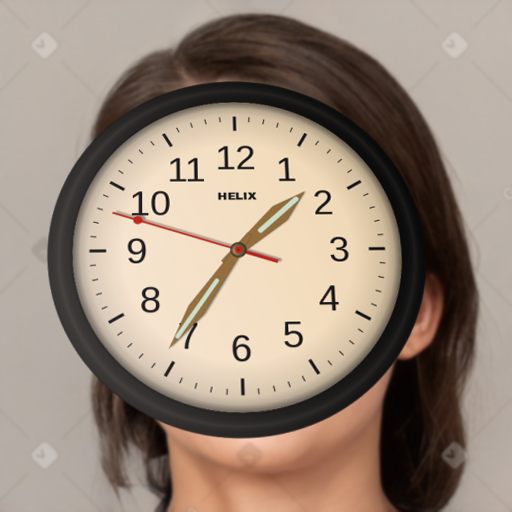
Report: **1:35:48**
